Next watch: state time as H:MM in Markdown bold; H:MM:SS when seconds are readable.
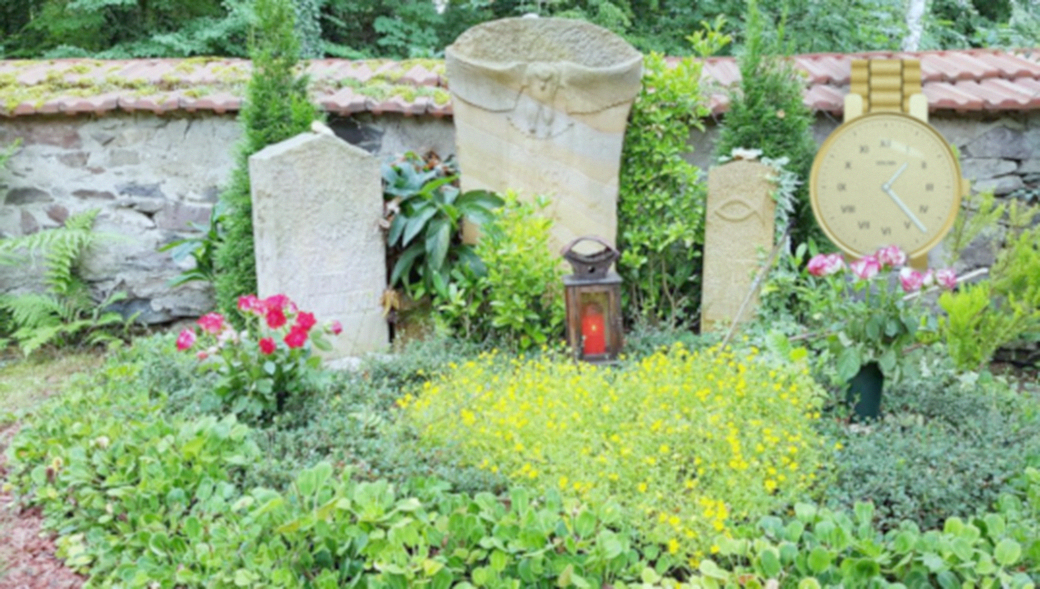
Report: **1:23**
